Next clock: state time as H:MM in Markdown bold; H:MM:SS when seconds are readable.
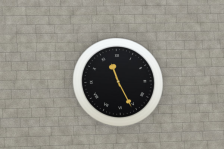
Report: **11:26**
